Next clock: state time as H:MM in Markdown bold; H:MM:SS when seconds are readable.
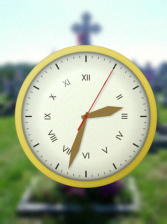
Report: **2:33:05**
